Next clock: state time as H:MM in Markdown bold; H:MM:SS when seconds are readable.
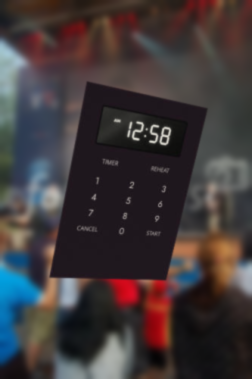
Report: **12:58**
